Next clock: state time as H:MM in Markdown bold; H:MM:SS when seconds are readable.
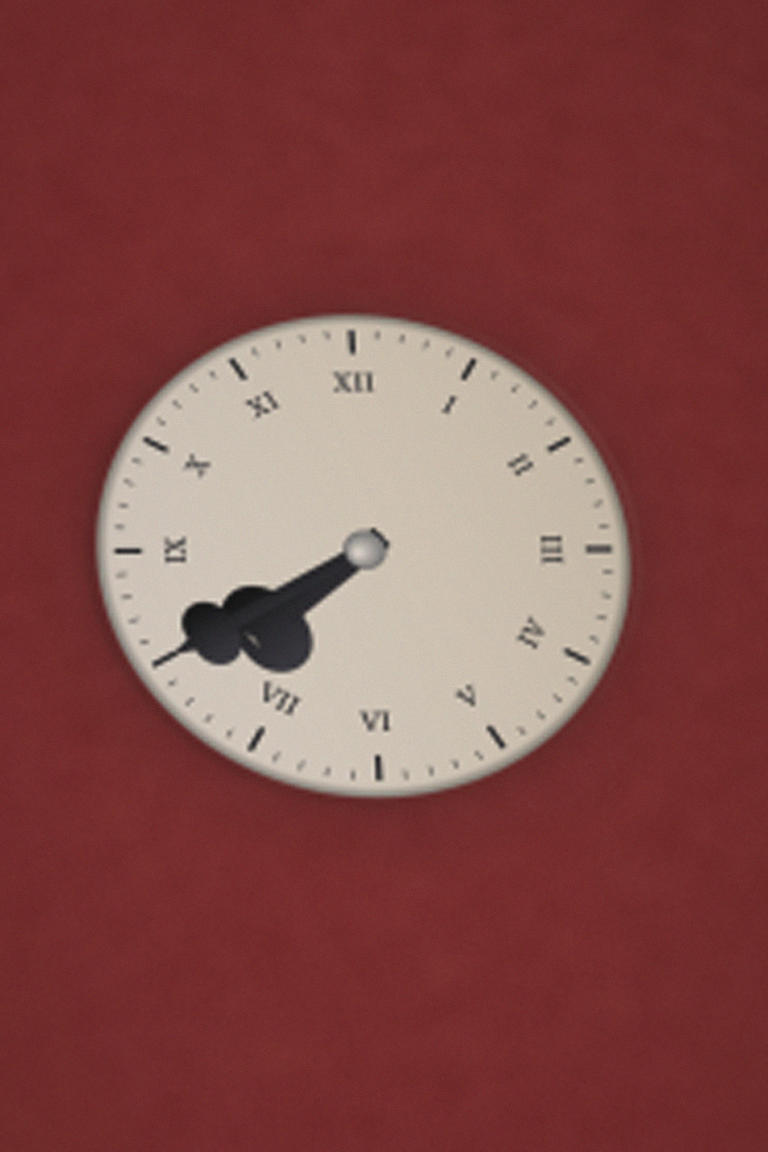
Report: **7:40**
